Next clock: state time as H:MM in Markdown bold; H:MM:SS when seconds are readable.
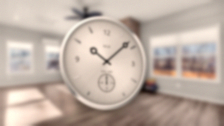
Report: **10:08**
